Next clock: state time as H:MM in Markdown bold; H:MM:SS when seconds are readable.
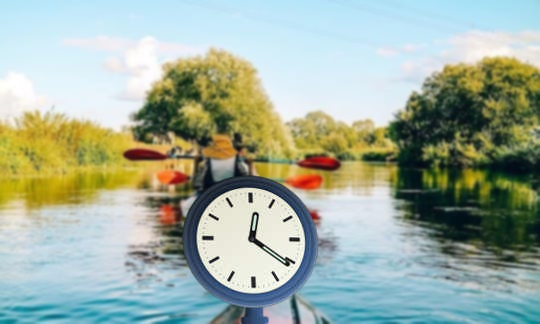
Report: **12:21**
